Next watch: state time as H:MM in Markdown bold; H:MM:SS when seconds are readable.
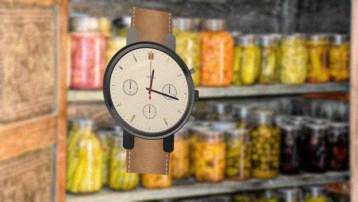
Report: **12:17**
